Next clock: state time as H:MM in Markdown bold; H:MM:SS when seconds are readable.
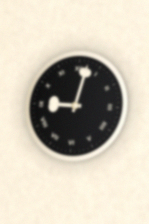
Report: **9:02**
